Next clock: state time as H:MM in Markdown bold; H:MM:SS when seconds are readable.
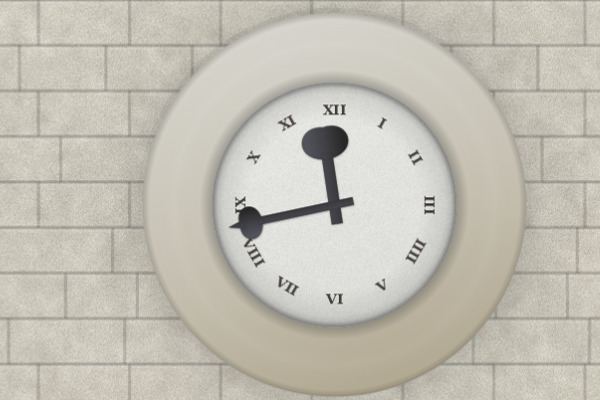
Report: **11:43**
